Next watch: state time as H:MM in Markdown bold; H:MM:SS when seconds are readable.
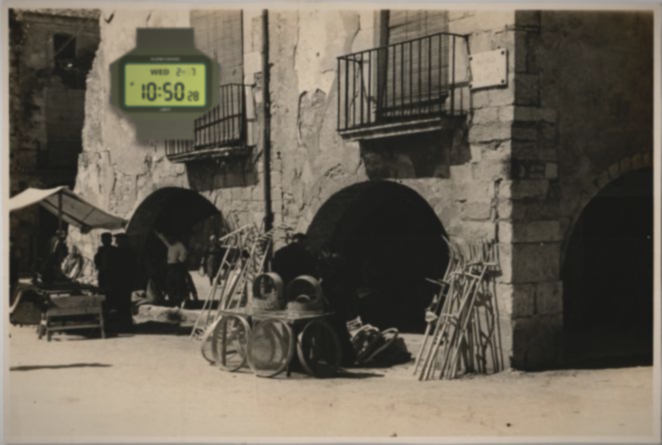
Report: **10:50**
